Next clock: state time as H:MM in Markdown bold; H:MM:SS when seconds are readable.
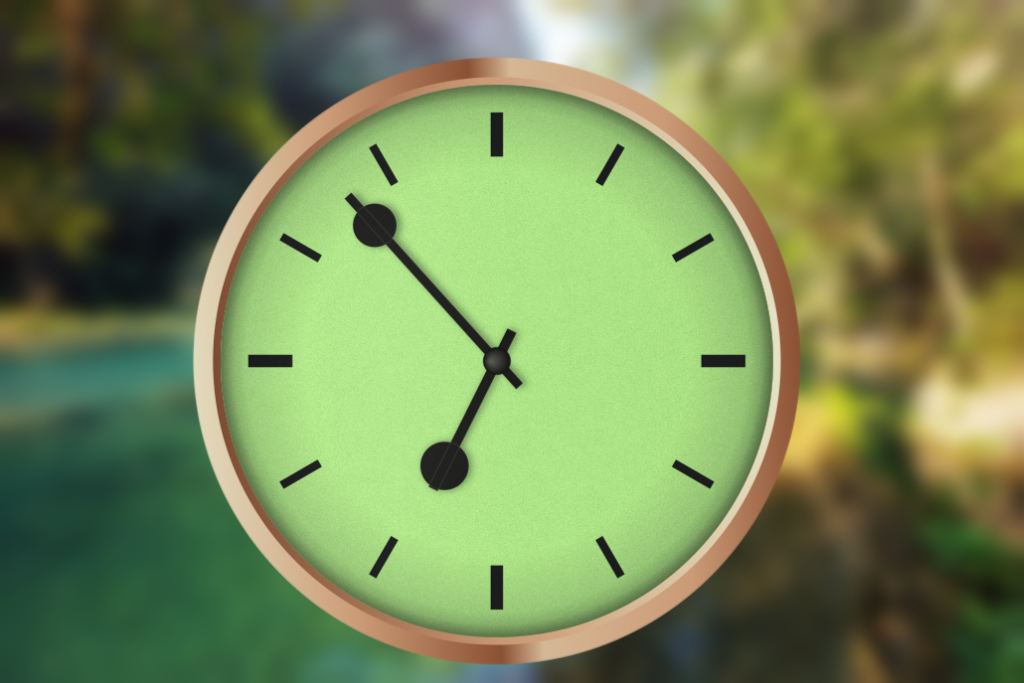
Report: **6:53**
